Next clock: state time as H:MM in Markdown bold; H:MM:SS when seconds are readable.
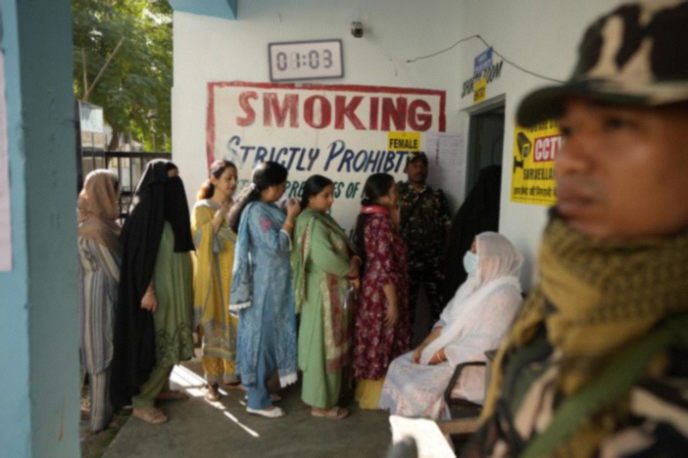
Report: **1:03**
